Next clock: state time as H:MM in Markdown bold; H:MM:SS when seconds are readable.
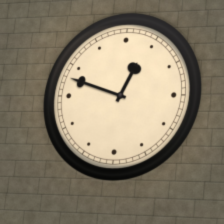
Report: **12:48**
